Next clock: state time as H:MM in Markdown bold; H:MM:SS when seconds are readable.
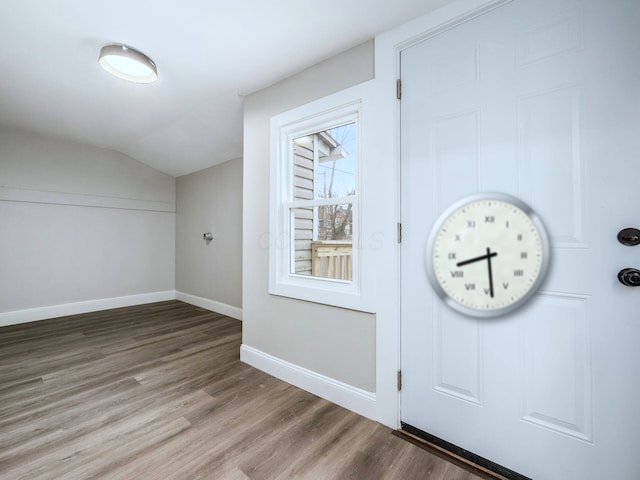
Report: **8:29**
